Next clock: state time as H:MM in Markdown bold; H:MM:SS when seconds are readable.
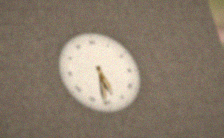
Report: **5:31**
